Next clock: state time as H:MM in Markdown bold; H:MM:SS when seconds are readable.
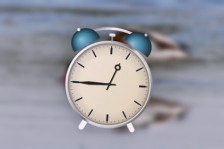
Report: **12:45**
